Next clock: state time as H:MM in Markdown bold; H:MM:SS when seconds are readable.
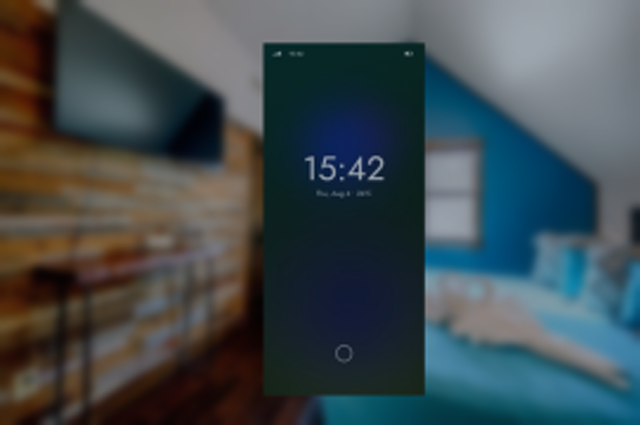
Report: **15:42**
